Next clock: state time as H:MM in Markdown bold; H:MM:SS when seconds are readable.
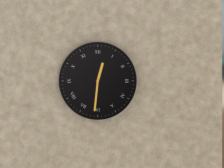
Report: **12:31**
